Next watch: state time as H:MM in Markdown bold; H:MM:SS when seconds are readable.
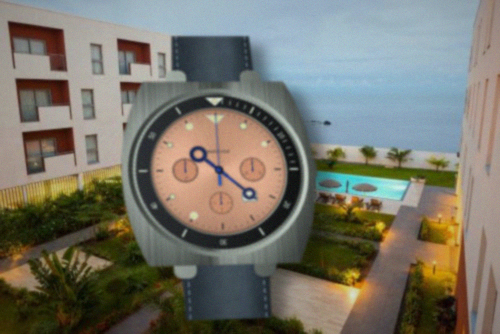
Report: **10:22**
